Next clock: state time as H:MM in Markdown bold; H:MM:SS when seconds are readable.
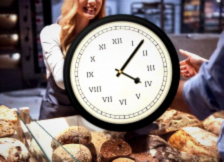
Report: **4:07**
